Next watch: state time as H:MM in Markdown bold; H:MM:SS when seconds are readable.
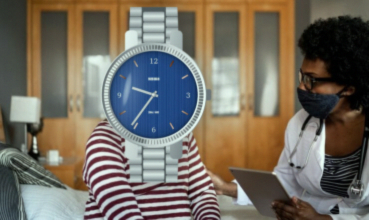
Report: **9:36**
